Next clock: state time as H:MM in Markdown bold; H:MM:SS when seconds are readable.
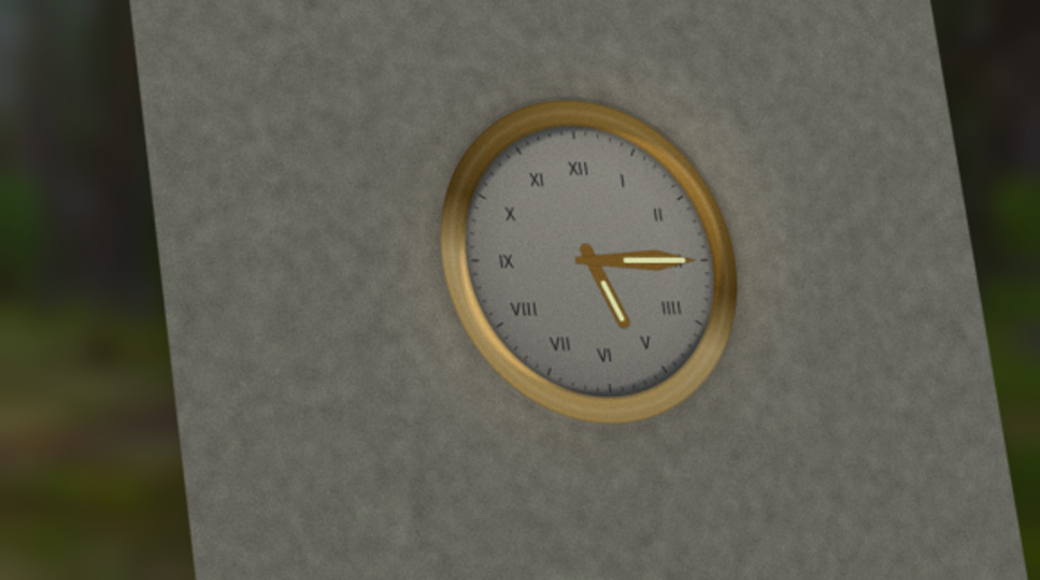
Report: **5:15**
